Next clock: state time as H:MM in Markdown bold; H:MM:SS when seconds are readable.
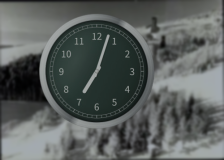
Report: **7:03**
